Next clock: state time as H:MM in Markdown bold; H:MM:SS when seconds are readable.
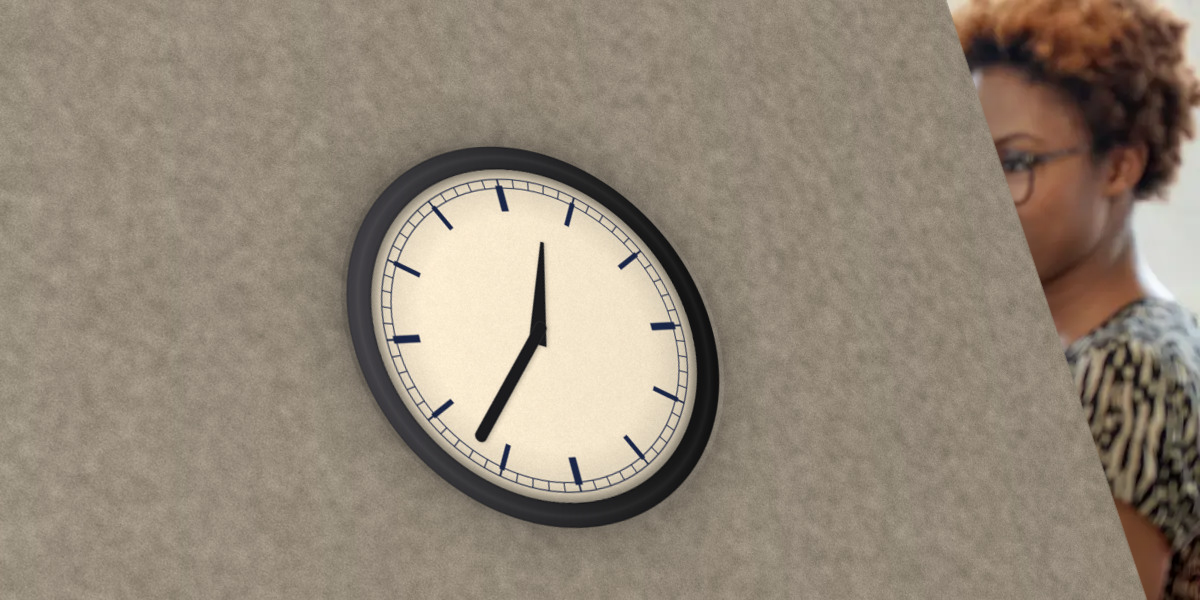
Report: **12:37**
